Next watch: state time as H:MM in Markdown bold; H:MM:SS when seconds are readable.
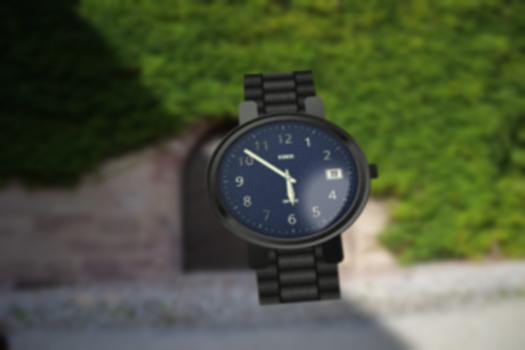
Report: **5:52**
